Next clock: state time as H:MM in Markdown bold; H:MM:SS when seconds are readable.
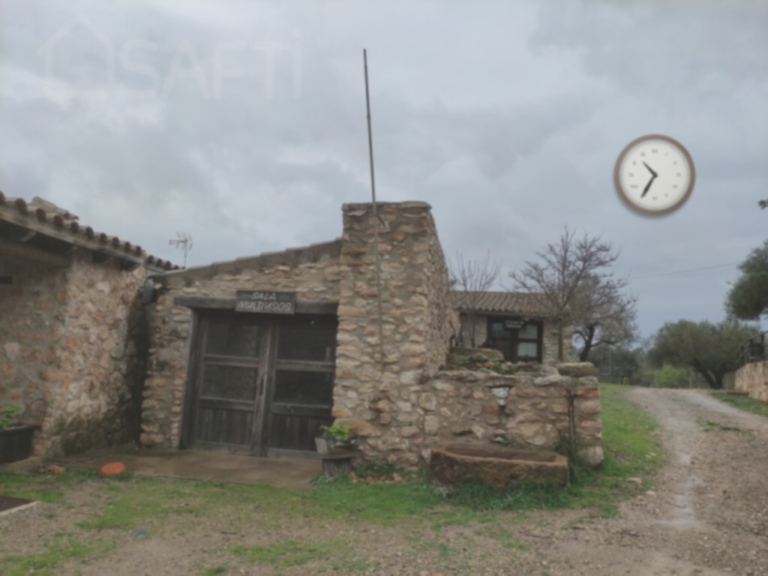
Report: **10:35**
